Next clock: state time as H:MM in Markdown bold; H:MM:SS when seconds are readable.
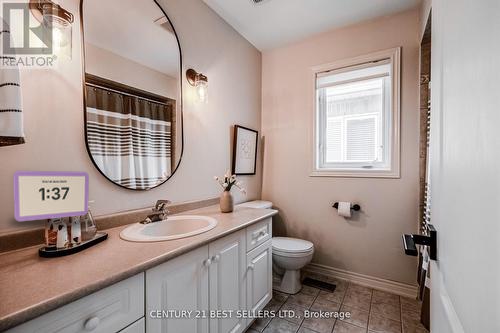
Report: **1:37**
